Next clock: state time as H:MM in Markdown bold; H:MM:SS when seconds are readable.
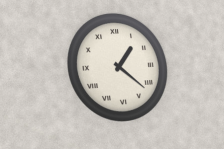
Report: **1:22**
